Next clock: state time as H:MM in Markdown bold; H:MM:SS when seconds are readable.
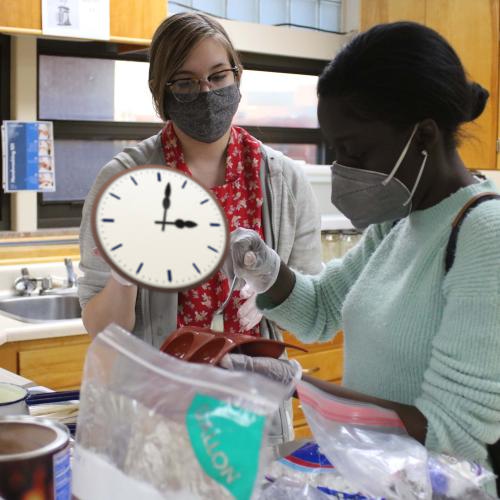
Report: **3:02**
